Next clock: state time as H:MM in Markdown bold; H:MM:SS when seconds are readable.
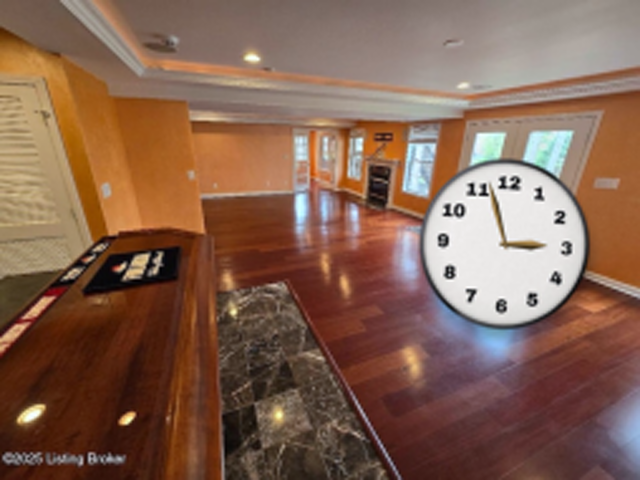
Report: **2:57**
